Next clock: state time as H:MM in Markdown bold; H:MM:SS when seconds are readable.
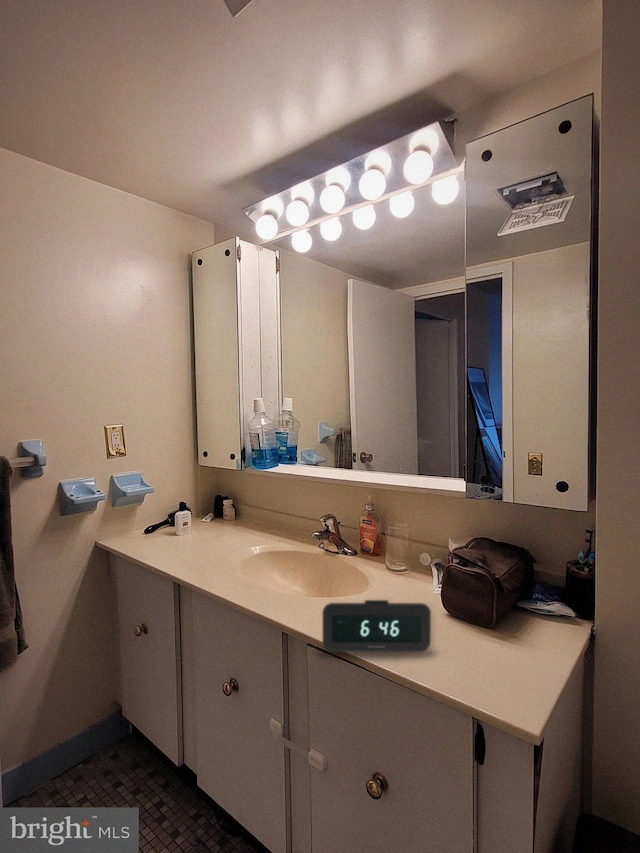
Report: **6:46**
